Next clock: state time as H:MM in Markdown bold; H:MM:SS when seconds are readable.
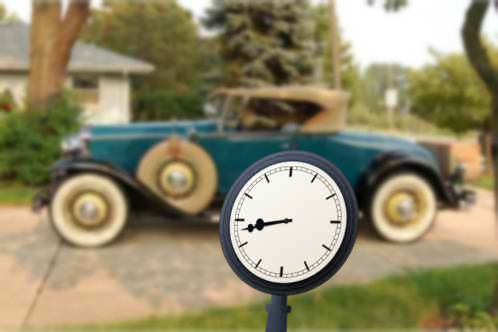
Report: **8:43**
